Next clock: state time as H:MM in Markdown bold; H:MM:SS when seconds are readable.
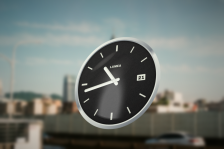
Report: **10:43**
